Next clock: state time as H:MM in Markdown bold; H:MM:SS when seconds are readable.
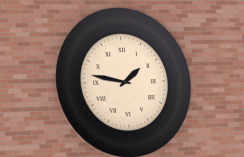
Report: **1:47**
